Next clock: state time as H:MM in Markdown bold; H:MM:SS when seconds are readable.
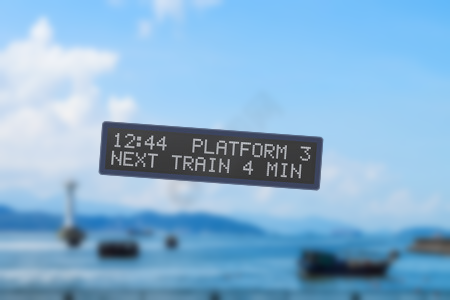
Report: **12:44**
